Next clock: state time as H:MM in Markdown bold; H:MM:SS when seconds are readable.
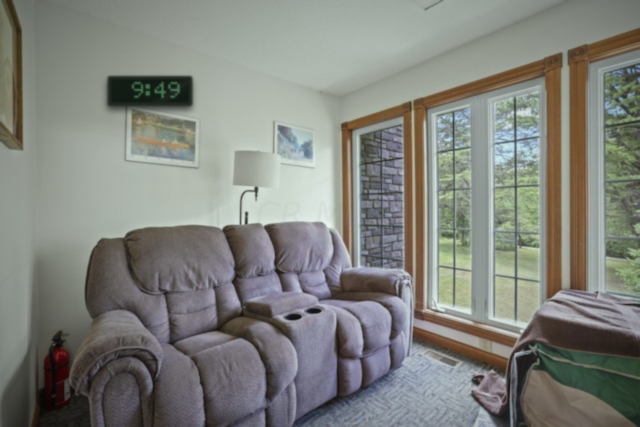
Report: **9:49**
